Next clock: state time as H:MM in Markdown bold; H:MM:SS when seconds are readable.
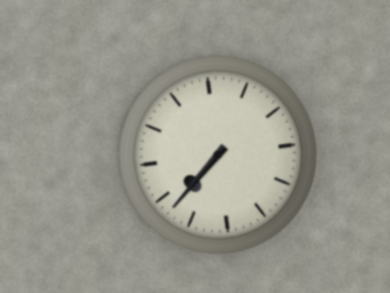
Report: **7:38**
